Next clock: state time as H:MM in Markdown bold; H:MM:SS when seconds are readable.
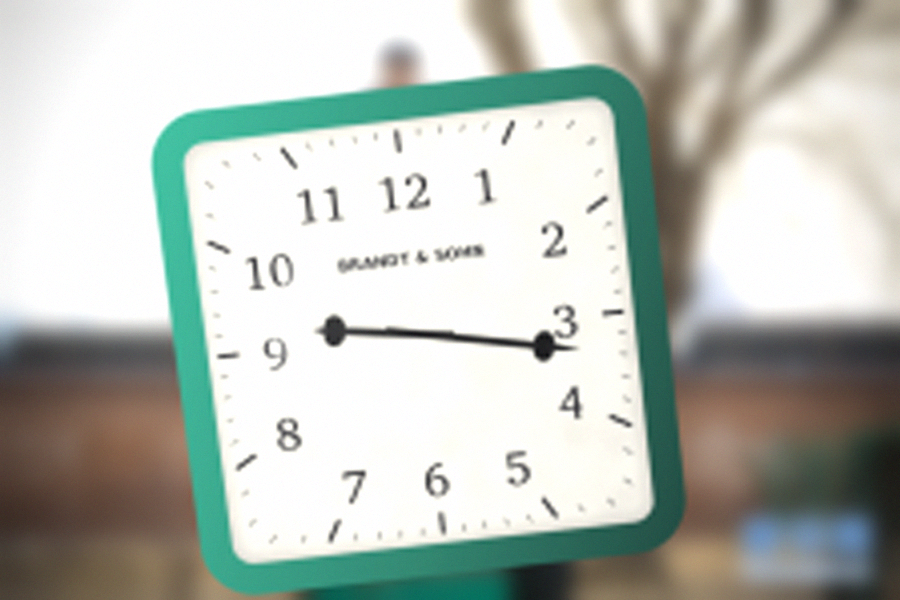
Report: **9:17**
